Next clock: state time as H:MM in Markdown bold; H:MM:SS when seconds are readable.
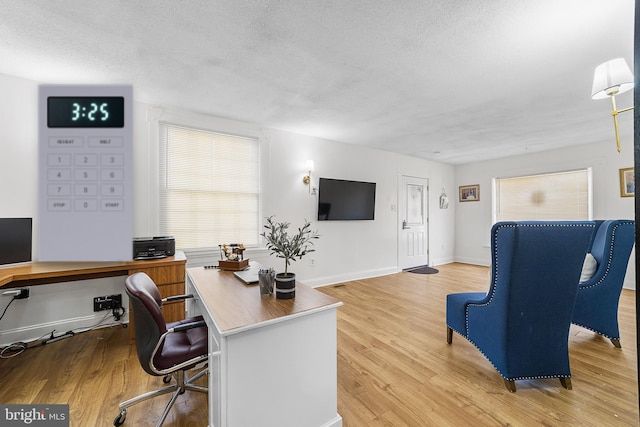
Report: **3:25**
